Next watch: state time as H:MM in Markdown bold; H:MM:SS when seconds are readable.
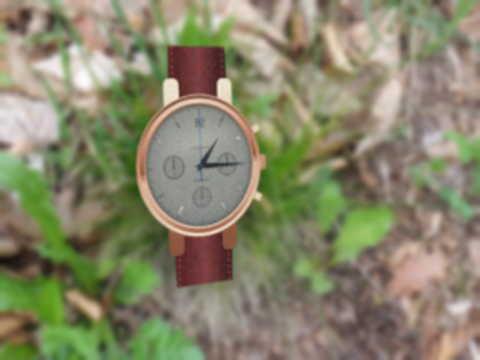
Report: **1:15**
